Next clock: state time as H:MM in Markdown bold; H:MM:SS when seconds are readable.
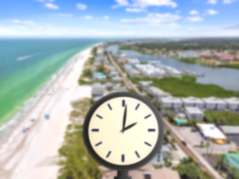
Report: **2:01**
